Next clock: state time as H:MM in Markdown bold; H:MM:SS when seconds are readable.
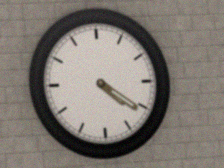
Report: **4:21**
